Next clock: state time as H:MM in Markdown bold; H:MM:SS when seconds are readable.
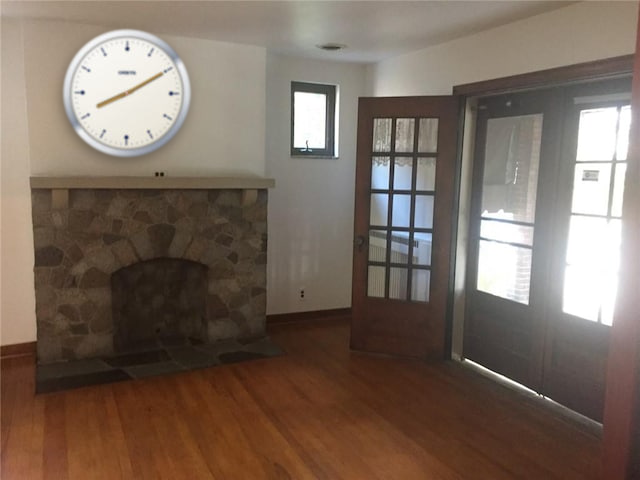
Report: **8:10**
